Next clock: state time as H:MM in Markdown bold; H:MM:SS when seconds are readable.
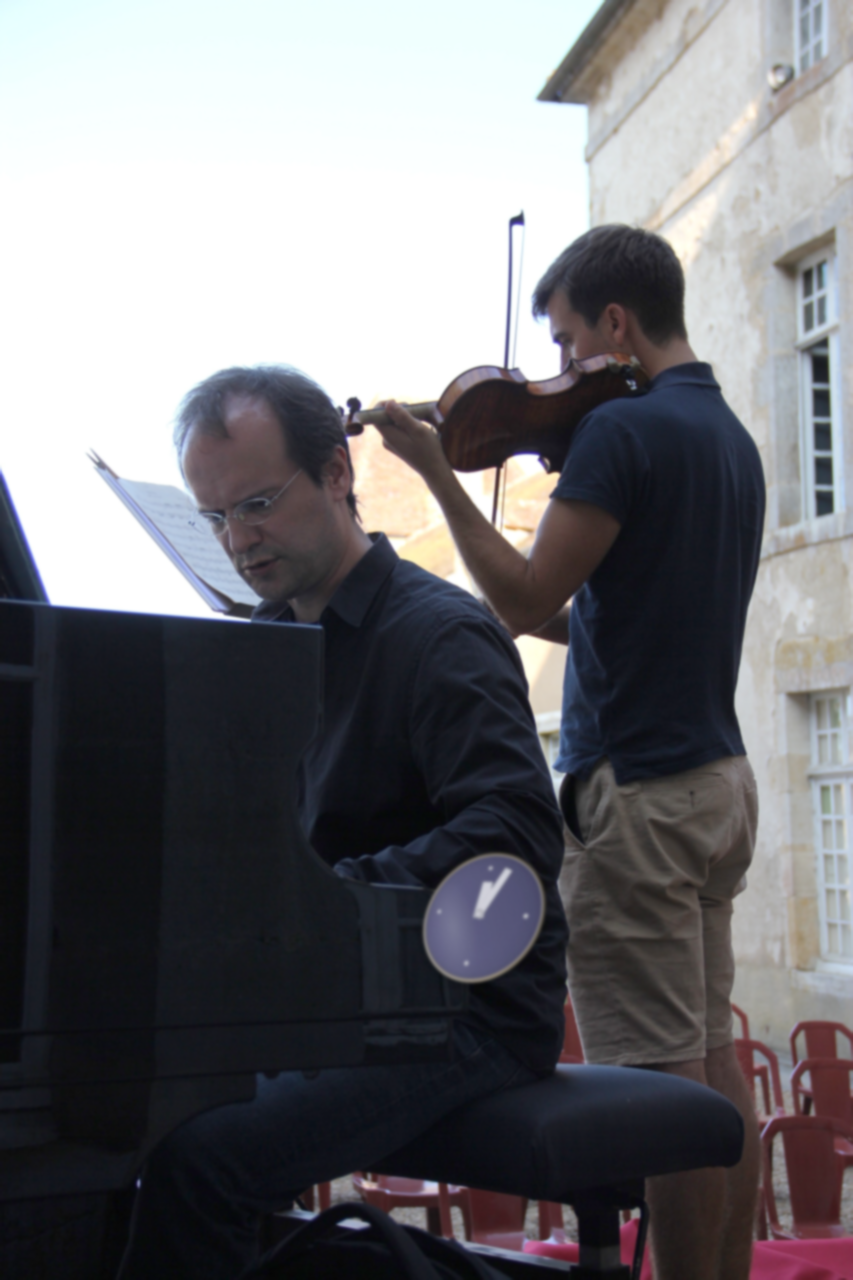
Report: **12:04**
